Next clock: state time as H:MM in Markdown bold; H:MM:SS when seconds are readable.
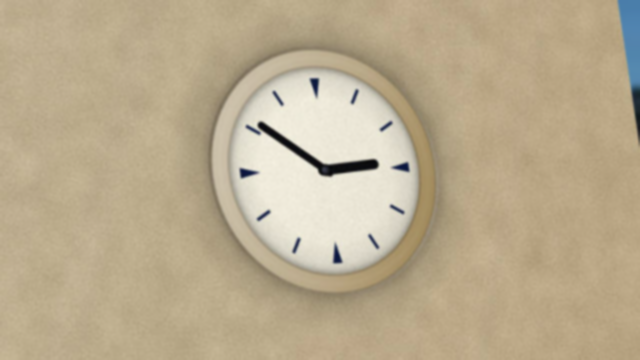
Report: **2:51**
